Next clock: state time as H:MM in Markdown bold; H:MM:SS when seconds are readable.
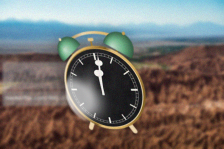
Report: **12:01**
